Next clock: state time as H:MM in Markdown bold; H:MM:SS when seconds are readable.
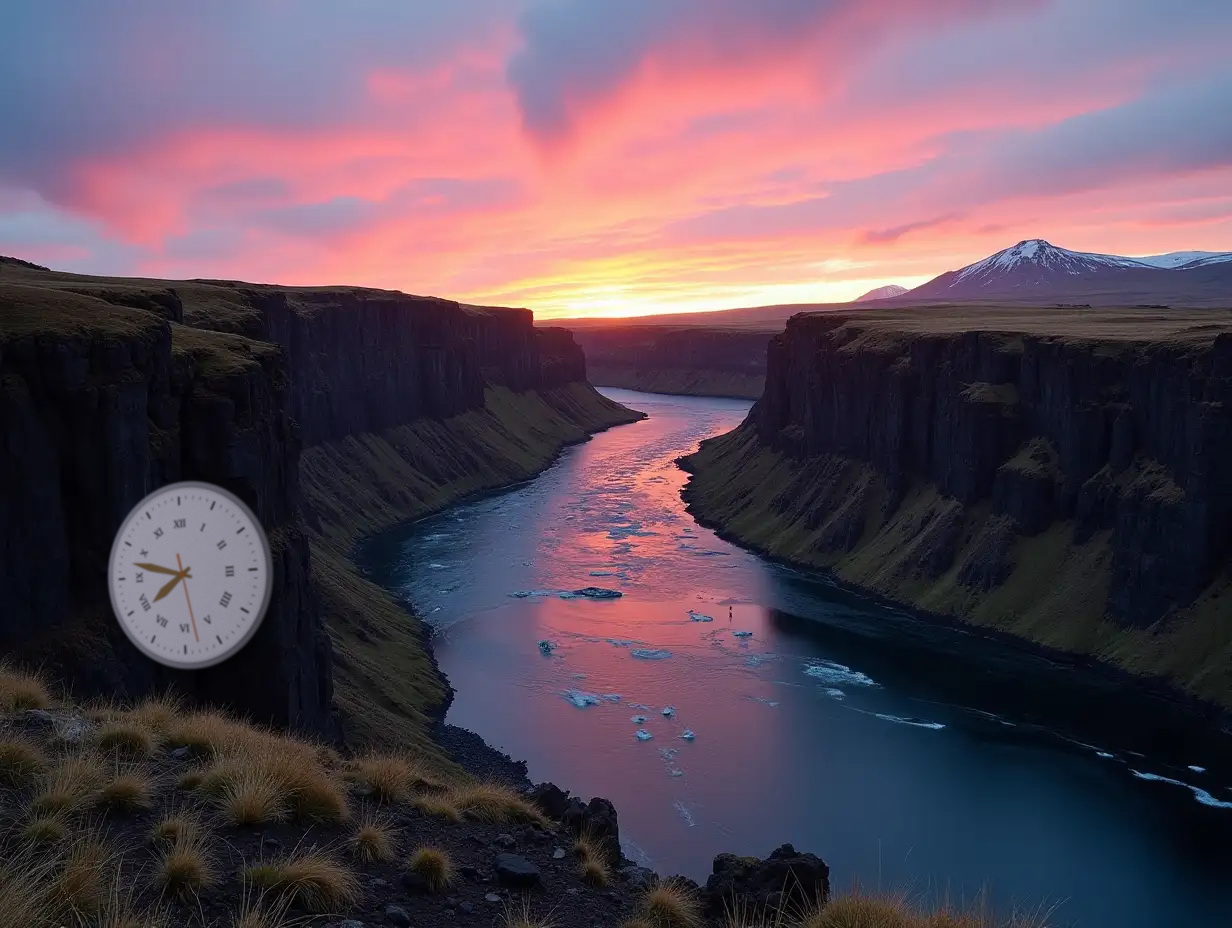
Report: **7:47:28**
